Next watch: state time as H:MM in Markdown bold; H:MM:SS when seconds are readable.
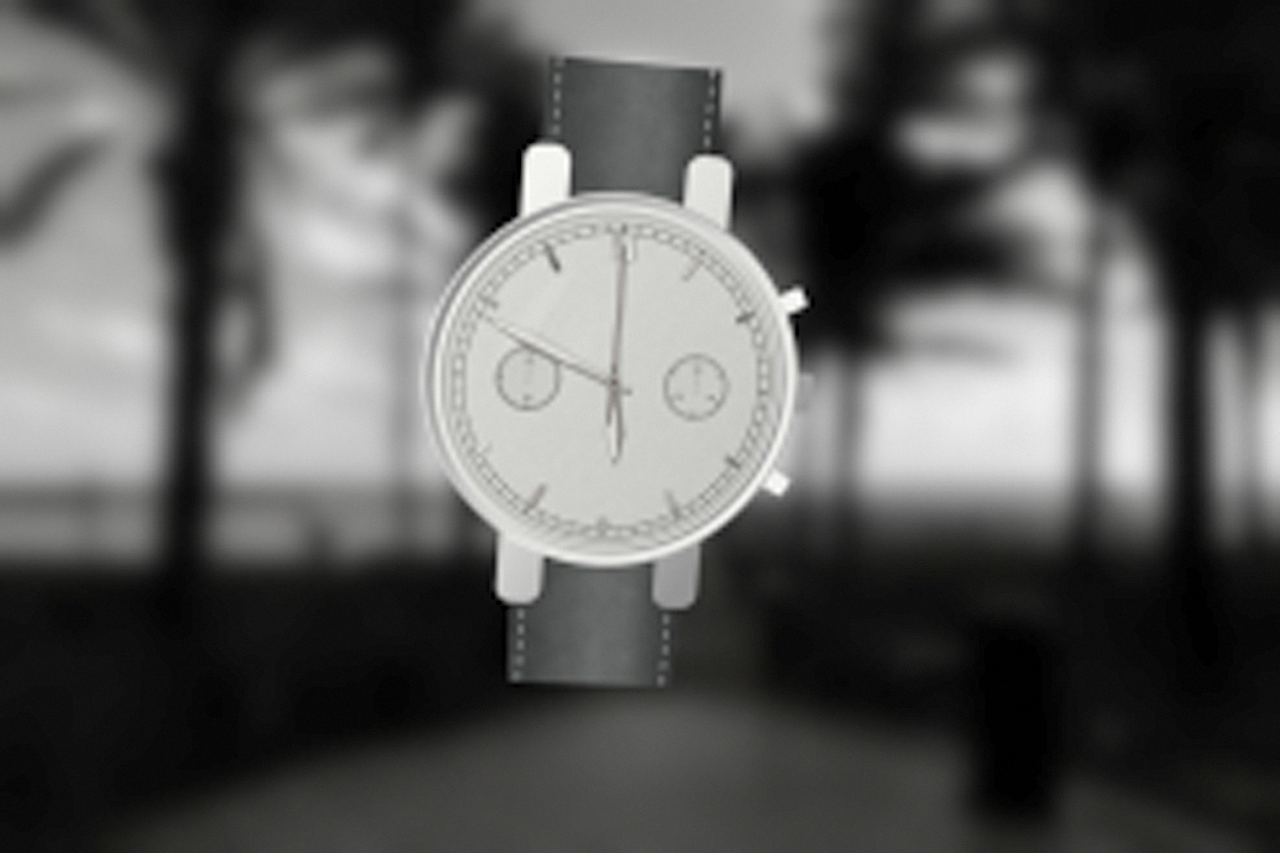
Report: **5:49**
